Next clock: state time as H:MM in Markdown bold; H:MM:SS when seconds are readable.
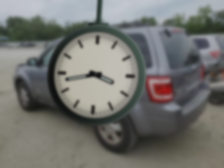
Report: **3:43**
